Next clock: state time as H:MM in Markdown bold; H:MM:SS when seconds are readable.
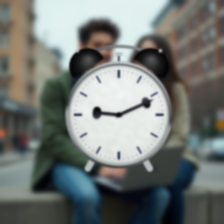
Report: **9:11**
